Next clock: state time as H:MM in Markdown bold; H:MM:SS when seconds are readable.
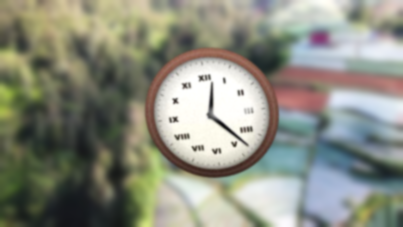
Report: **12:23**
